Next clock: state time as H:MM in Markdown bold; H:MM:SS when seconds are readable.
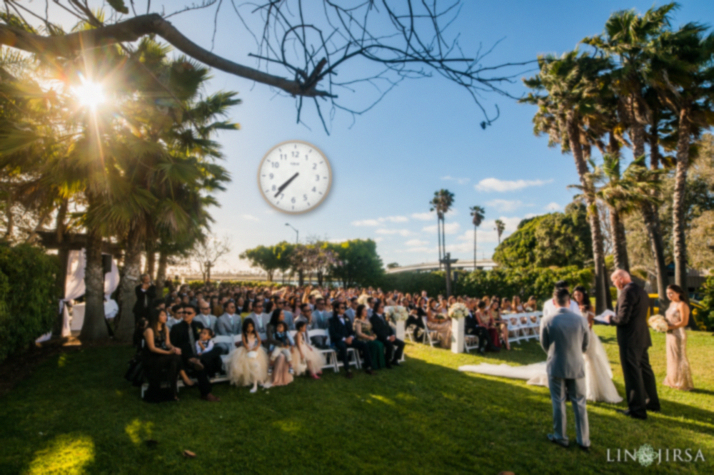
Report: **7:37**
